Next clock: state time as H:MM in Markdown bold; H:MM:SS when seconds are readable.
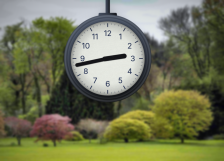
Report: **2:43**
